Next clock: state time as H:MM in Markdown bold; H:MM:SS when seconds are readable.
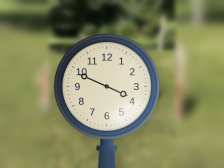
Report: **3:49**
